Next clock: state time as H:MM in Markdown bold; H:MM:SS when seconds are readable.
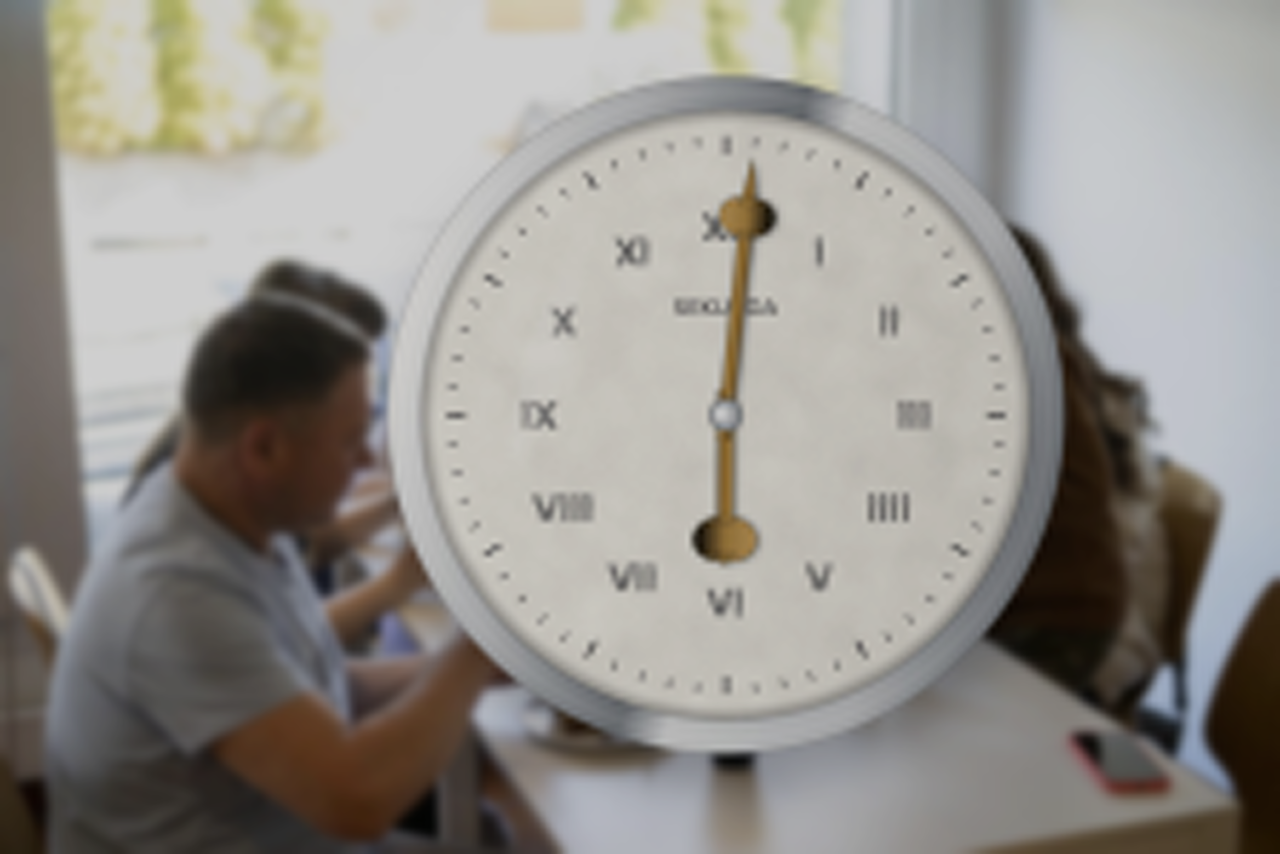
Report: **6:01**
